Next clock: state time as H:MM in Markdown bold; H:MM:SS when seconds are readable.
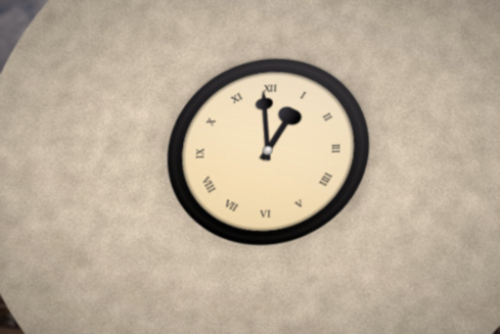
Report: **12:59**
